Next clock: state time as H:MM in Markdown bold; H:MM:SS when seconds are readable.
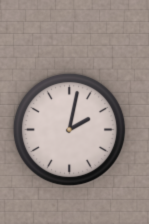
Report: **2:02**
